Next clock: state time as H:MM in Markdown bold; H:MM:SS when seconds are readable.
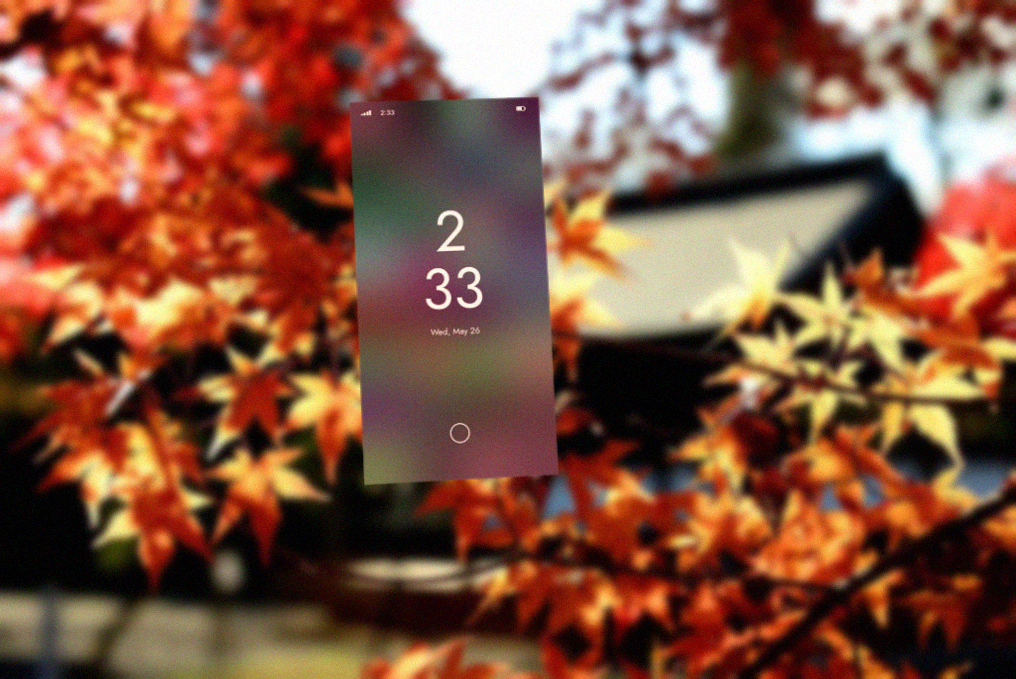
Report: **2:33**
